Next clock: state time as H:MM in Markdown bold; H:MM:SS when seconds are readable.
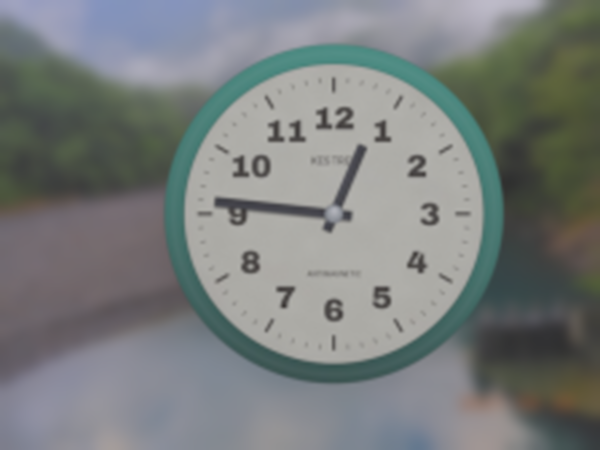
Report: **12:46**
